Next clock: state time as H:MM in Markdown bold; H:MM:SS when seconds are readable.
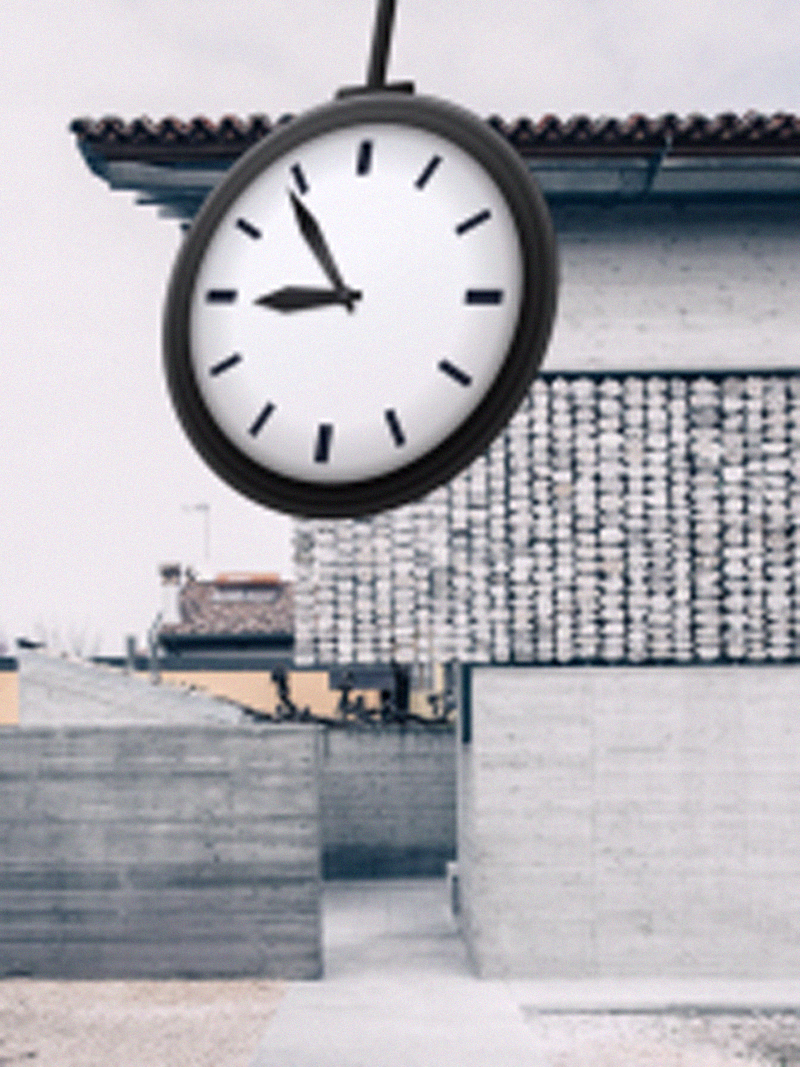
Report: **8:54**
